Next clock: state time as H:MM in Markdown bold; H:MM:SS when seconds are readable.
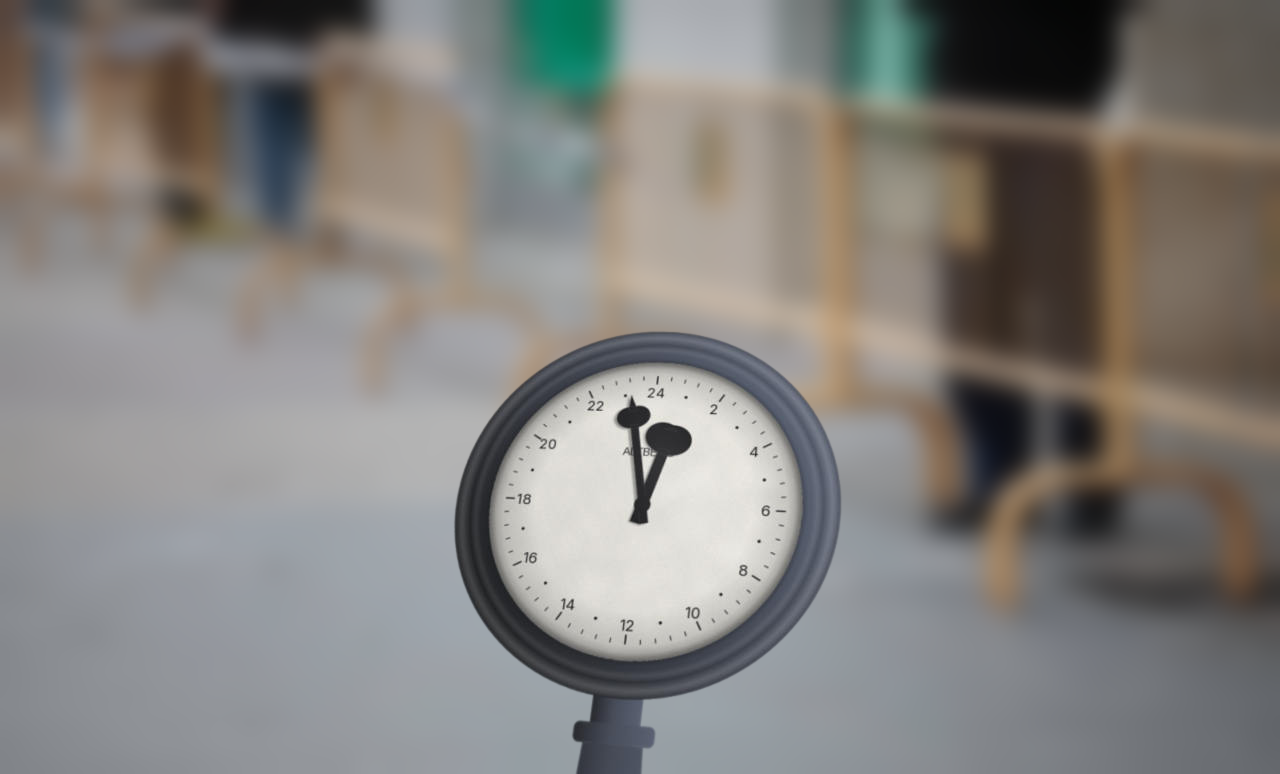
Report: **0:58**
